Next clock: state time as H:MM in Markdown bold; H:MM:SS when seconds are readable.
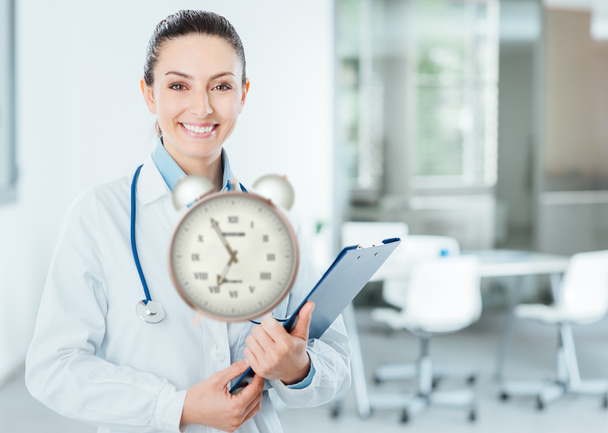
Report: **6:55**
